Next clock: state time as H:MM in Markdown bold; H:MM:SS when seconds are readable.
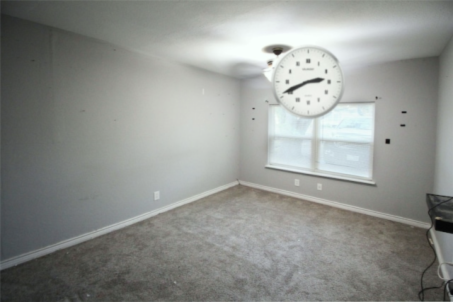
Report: **2:41**
